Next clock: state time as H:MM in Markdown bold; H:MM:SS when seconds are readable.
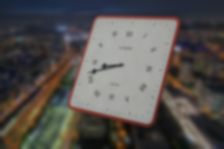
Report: **8:42**
